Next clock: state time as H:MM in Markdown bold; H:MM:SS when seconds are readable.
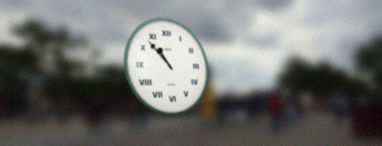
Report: **10:53**
